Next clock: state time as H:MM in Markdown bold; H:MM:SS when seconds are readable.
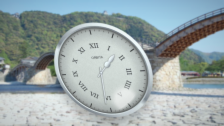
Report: **1:31**
